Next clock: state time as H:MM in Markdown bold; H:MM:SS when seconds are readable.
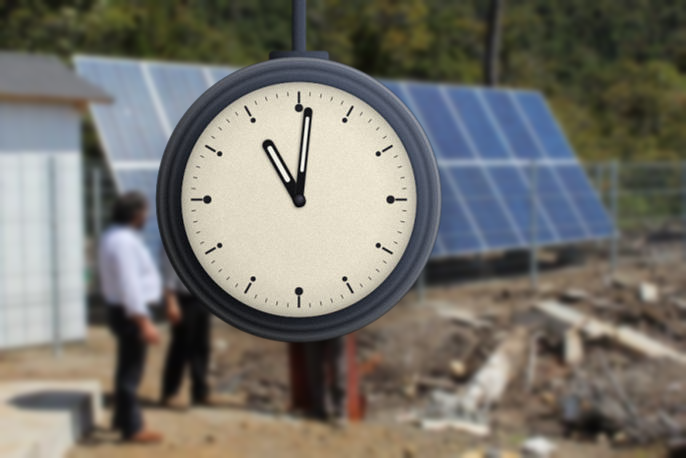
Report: **11:01**
